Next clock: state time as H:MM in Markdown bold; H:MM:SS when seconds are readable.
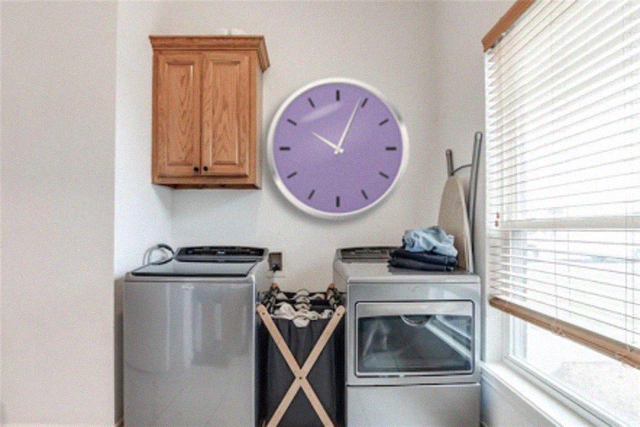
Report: **10:04**
